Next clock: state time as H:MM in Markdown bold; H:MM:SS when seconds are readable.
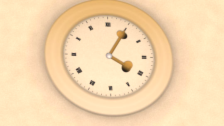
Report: **4:05**
